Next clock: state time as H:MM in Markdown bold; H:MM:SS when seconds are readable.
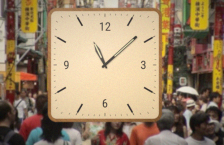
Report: **11:08**
